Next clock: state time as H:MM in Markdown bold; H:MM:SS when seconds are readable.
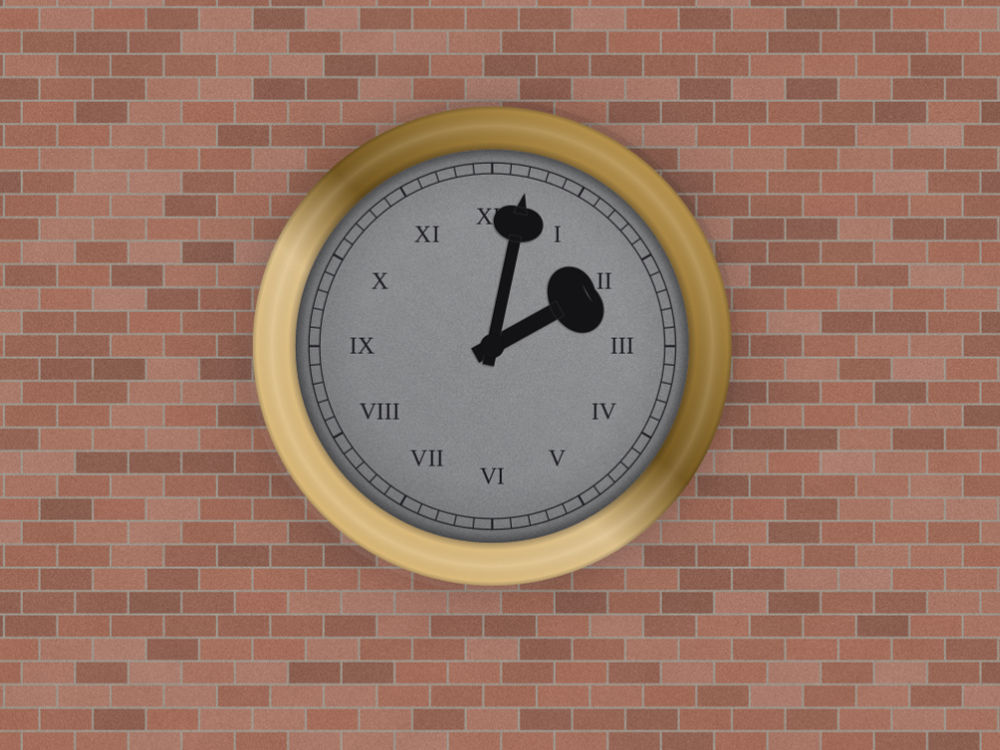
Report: **2:02**
